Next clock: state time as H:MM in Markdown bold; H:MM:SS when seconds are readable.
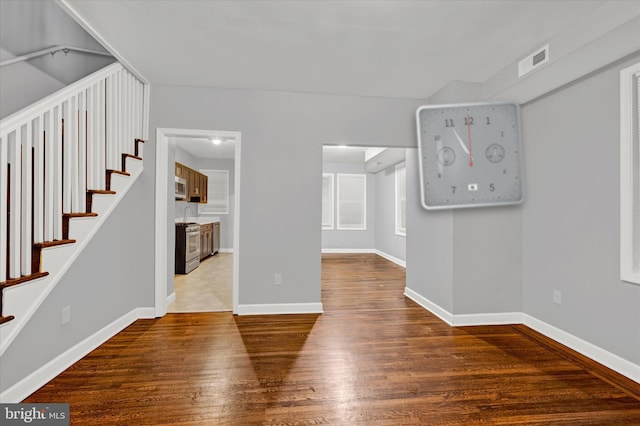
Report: **10:55**
